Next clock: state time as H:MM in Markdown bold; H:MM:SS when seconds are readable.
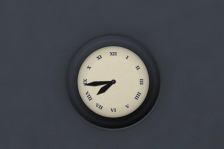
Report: **7:44**
